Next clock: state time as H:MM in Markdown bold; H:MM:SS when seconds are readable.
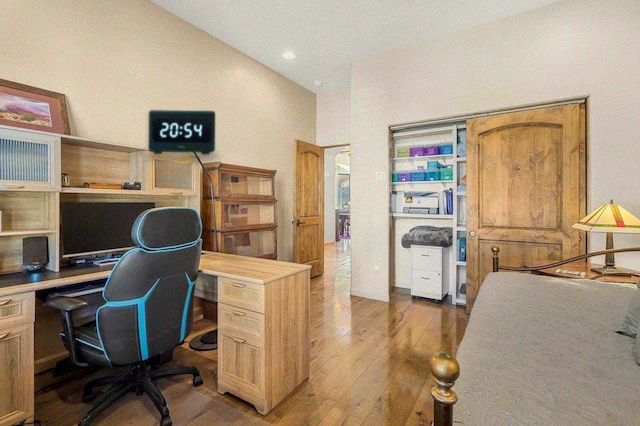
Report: **20:54**
